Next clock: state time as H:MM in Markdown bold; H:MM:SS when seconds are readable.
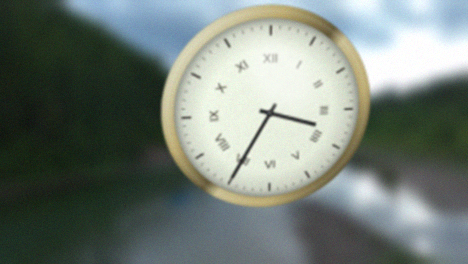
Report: **3:35**
